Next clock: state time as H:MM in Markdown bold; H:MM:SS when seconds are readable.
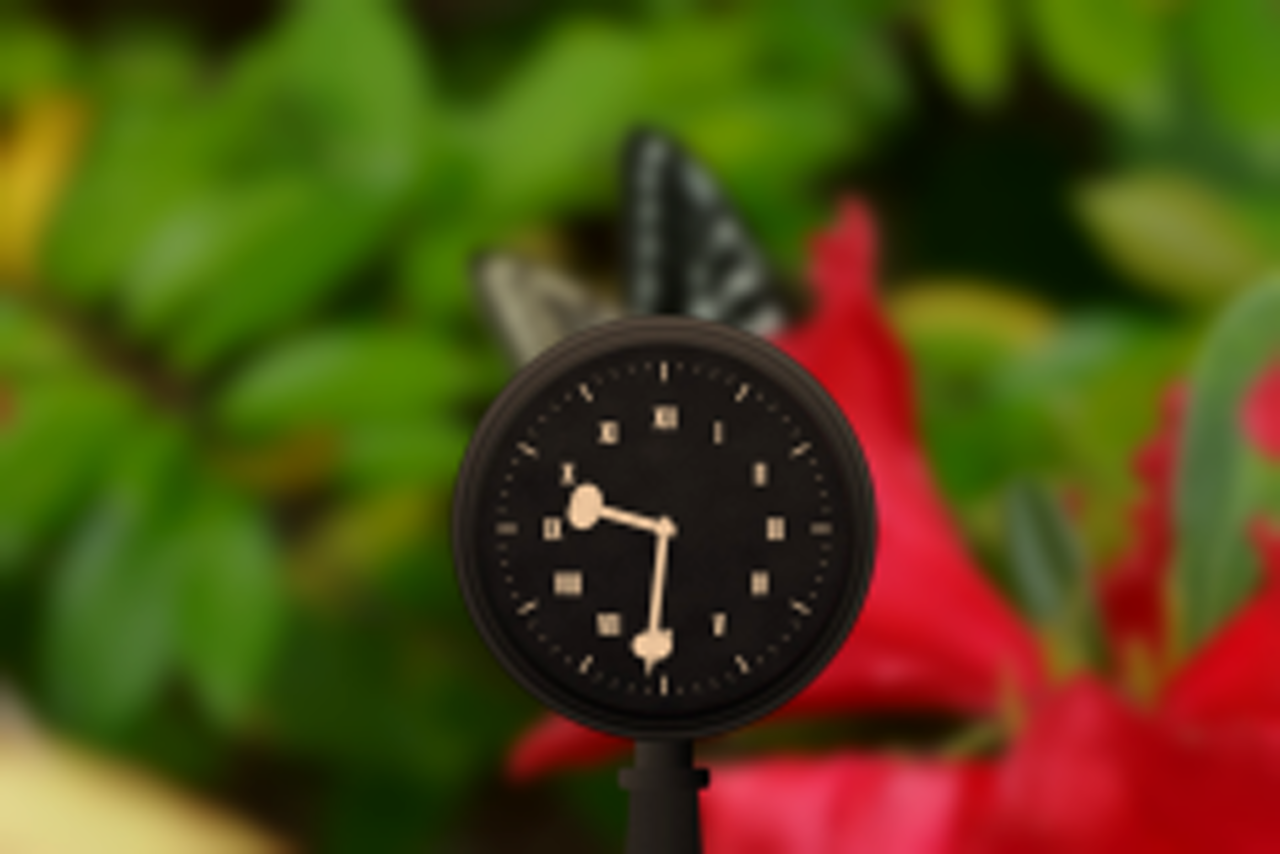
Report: **9:31**
